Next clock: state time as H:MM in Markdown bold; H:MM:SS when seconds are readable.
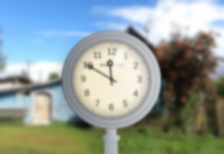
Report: **11:50**
